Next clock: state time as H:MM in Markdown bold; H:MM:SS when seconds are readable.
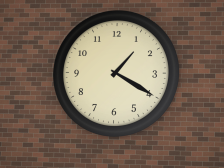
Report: **1:20**
